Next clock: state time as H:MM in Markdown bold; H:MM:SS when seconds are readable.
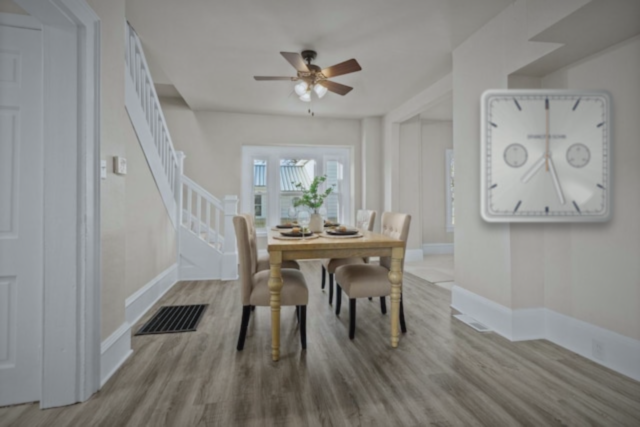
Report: **7:27**
